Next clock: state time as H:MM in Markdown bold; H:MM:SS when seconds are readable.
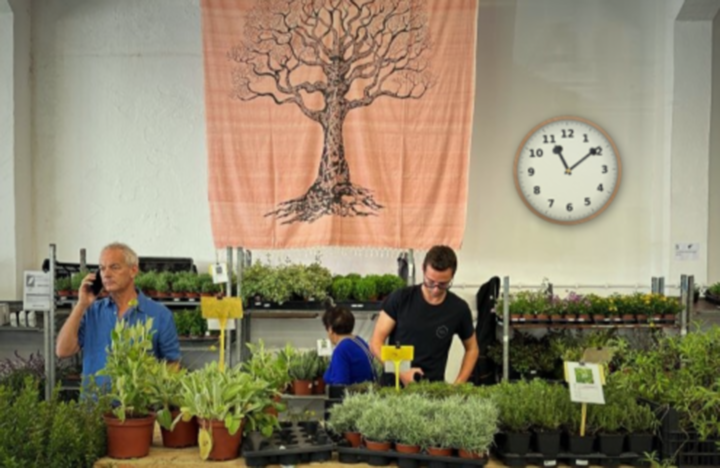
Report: **11:09**
